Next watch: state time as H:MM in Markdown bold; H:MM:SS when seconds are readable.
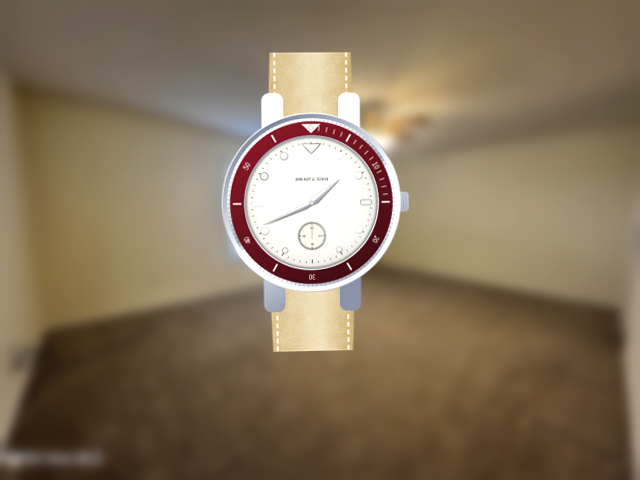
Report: **1:41**
